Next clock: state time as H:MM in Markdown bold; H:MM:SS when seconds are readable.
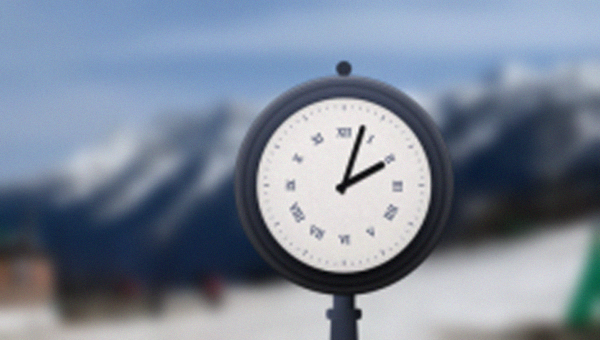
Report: **2:03**
